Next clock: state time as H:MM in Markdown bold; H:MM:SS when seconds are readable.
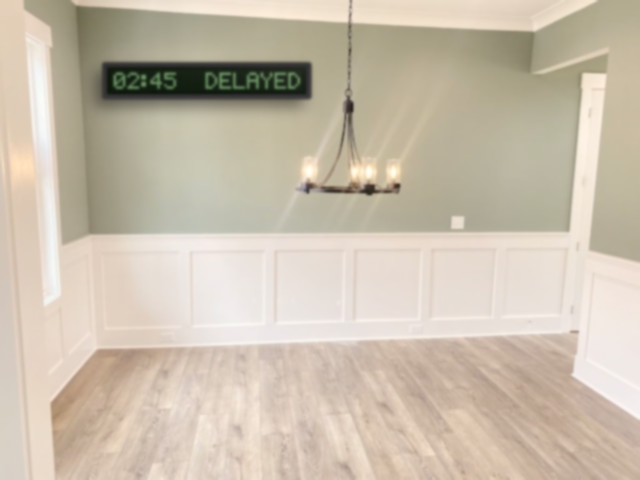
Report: **2:45**
